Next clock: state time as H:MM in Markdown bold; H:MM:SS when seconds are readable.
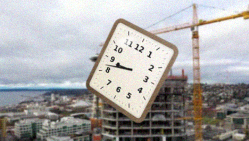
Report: **8:42**
